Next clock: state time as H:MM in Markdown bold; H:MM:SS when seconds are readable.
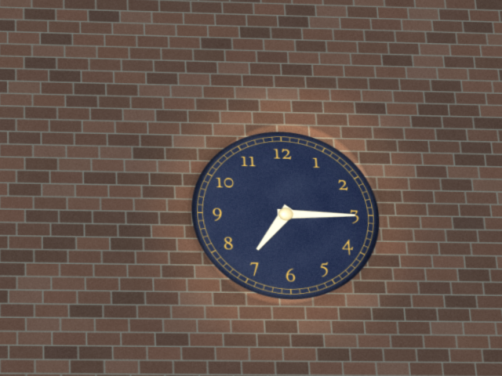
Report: **7:15**
